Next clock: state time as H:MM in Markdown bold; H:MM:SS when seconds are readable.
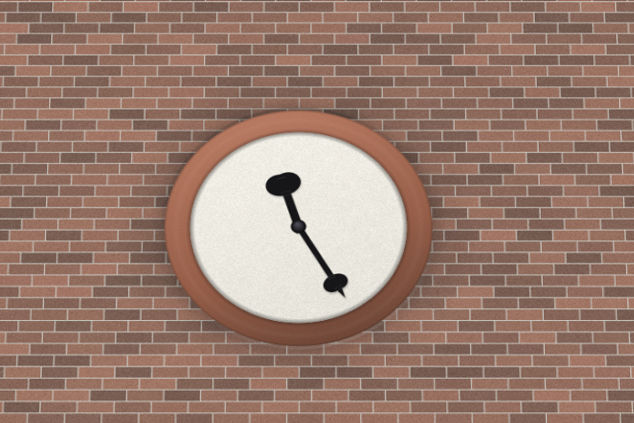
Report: **11:25**
